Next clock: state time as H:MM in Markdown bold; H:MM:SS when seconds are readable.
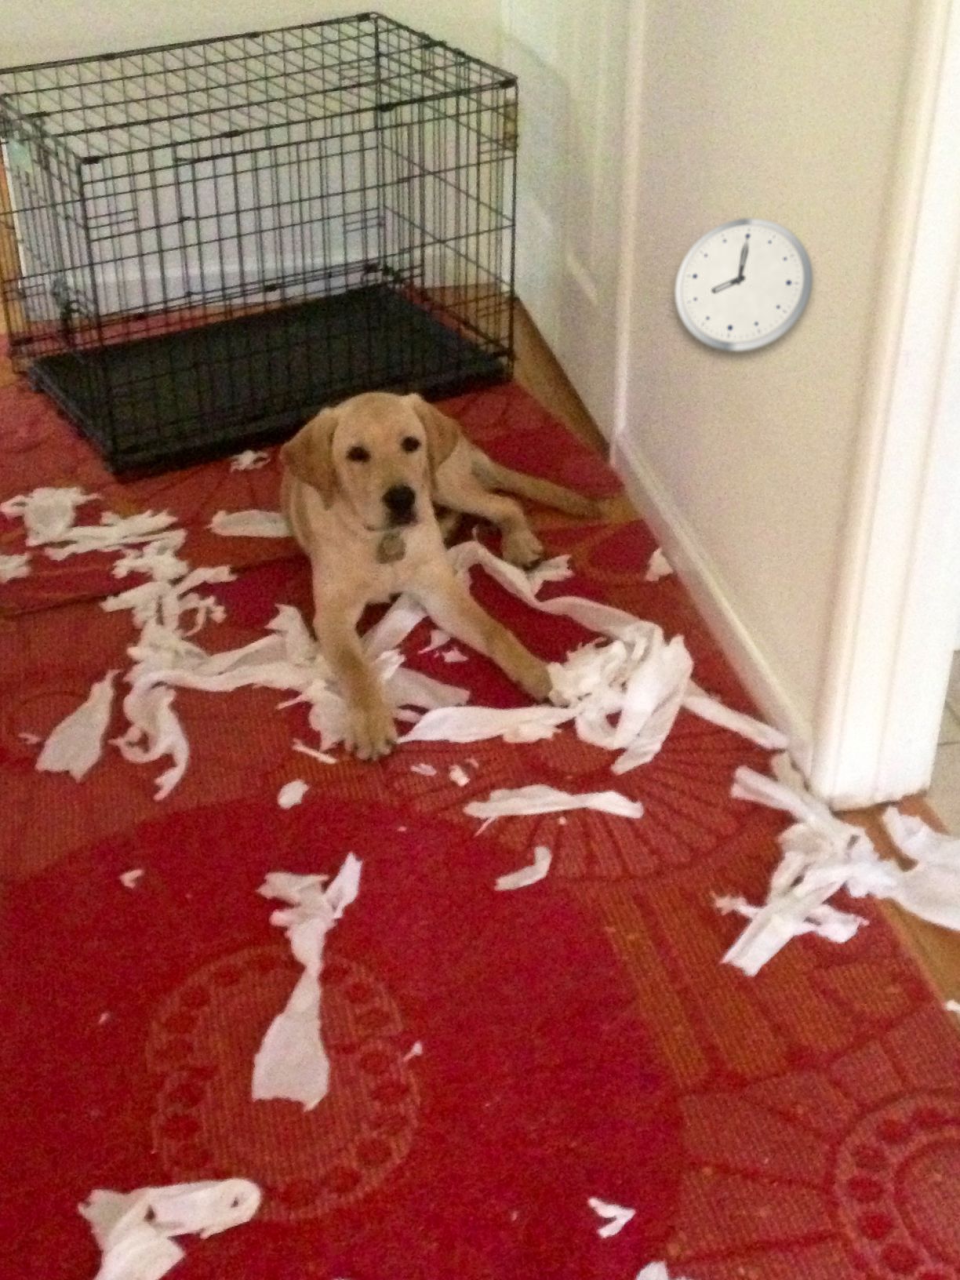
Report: **8:00**
